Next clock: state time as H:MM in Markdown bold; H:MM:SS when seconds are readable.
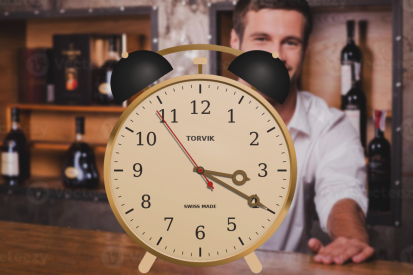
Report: **3:19:54**
